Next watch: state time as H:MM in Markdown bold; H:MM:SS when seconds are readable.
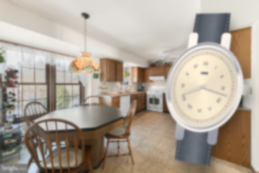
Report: **8:17**
